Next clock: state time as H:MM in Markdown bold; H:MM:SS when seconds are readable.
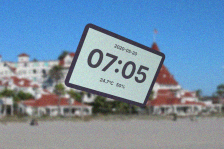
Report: **7:05**
